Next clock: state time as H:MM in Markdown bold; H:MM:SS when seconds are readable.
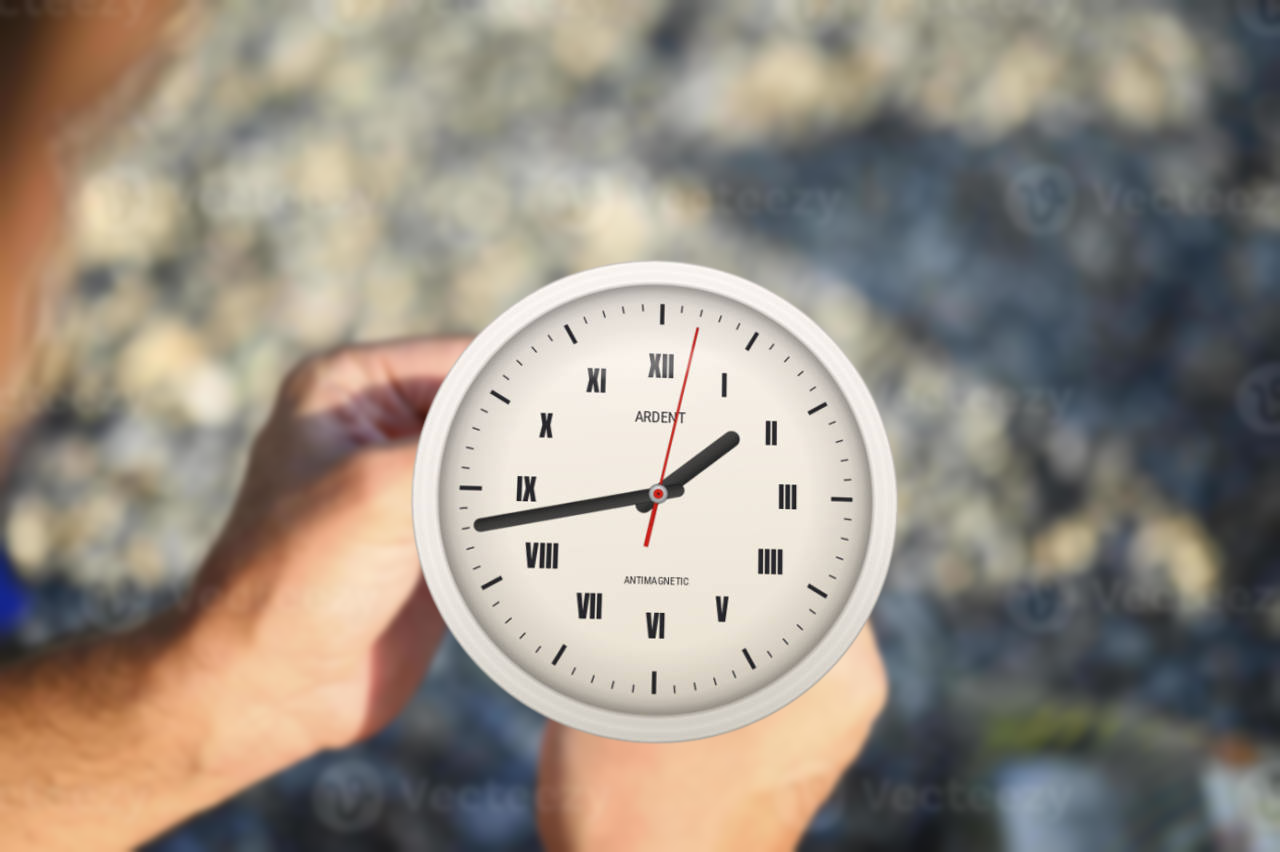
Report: **1:43:02**
